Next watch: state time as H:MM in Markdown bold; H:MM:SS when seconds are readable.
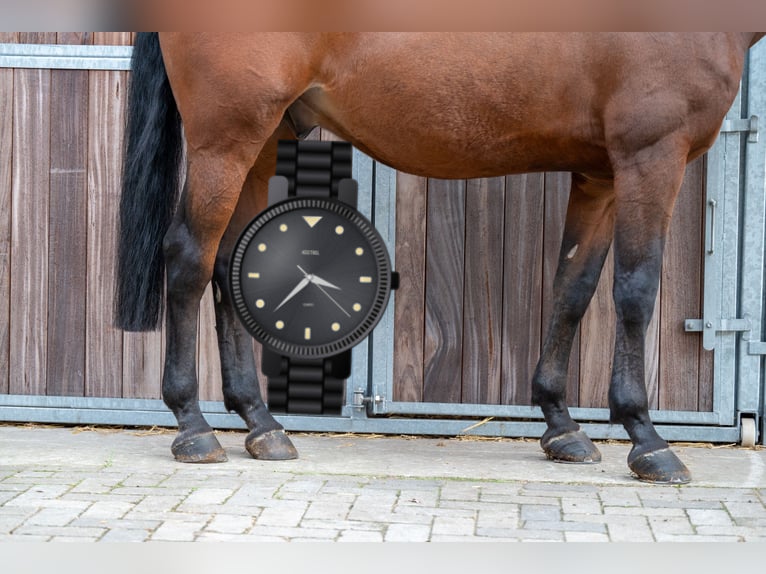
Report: **3:37:22**
